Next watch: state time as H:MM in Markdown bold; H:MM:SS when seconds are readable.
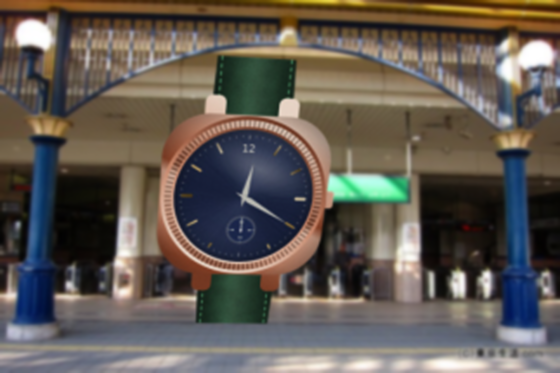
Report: **12:20**
